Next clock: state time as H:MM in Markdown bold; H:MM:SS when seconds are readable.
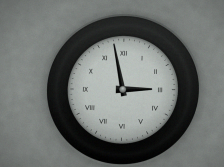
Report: **2:58**
